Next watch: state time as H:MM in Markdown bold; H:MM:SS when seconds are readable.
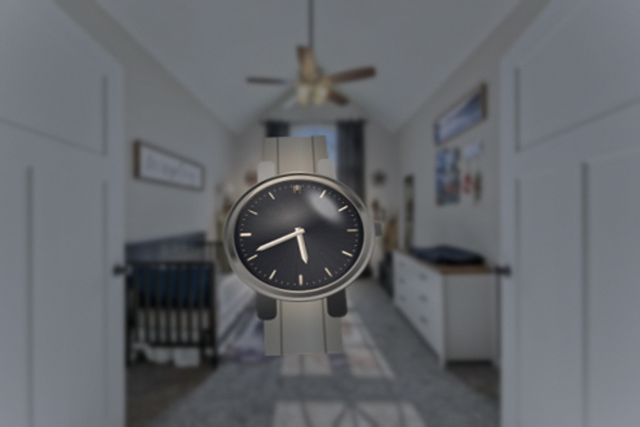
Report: **5:41**
